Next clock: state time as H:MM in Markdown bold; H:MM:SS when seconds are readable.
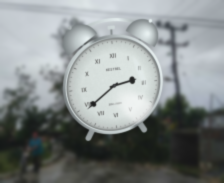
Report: **2:39**
